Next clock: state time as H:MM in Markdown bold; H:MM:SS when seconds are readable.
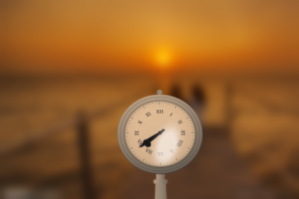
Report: **7:39**
